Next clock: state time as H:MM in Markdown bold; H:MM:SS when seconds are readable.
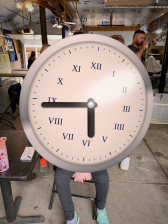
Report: **5:44**
